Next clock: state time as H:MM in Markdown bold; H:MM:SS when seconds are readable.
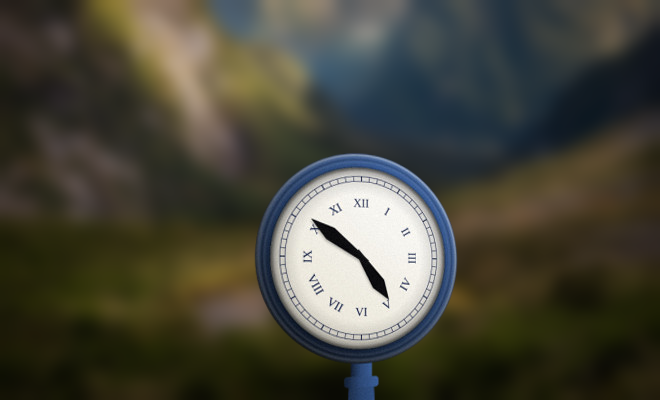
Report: **4:51**
